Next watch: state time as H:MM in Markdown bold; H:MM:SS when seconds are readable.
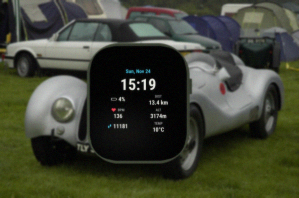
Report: **15:19**
